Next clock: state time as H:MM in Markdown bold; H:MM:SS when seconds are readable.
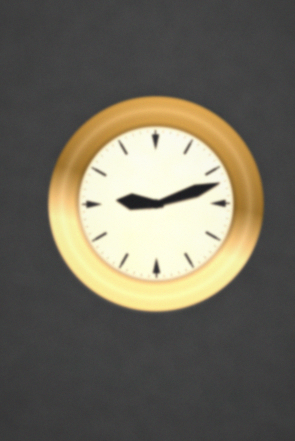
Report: **9:12**
